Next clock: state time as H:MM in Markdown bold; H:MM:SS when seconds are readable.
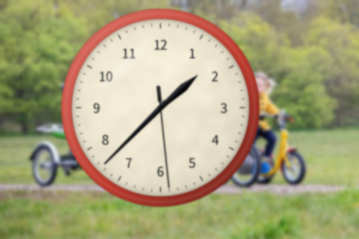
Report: **1:37:29**
